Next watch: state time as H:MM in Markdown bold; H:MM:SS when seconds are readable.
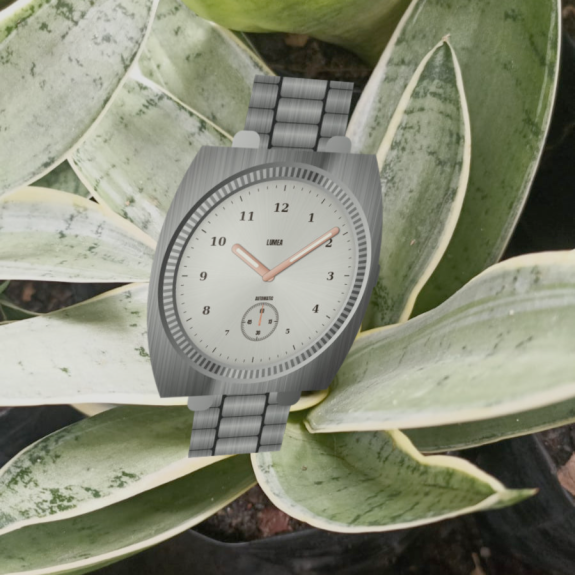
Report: **10:09**
